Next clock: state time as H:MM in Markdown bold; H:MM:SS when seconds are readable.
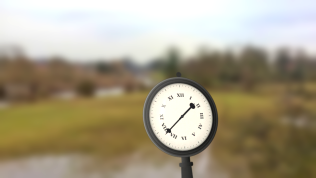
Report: **1:38**
